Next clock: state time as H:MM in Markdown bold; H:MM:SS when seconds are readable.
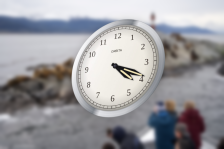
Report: **4:19**
